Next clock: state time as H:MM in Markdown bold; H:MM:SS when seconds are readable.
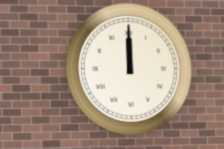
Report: **12:00**
